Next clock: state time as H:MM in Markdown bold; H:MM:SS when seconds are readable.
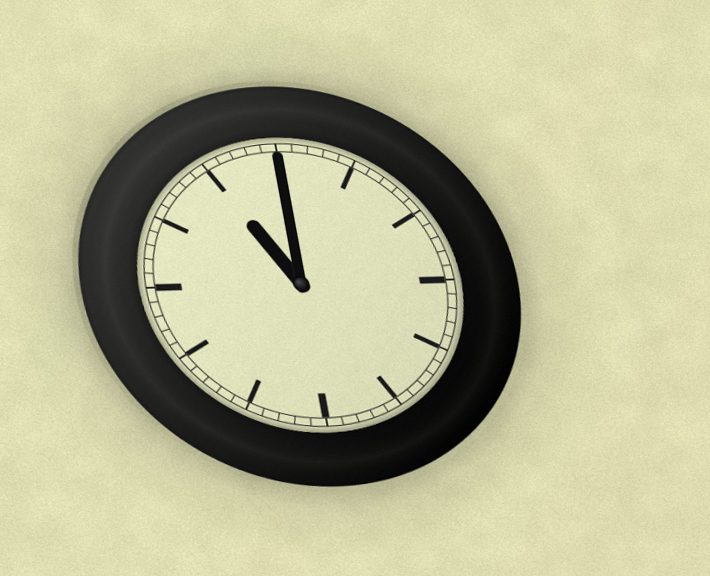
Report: **11:00**
